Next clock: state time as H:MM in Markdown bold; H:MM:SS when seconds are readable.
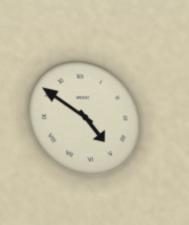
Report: **4:51**
